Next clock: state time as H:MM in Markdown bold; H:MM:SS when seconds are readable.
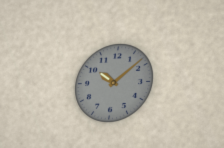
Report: **10:08**
